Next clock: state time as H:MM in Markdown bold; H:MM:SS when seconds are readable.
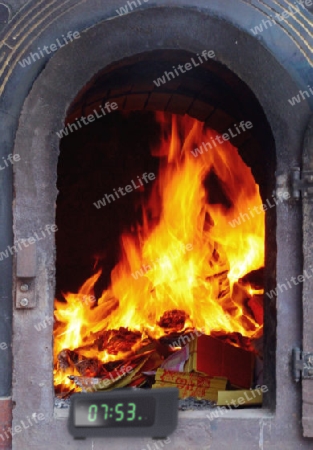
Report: **7:53**
